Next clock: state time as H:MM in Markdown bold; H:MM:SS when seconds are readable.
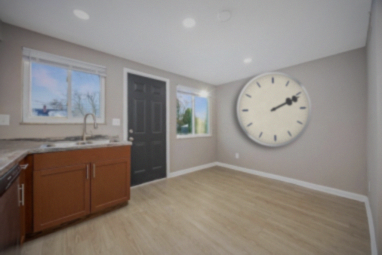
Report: **2:11**
